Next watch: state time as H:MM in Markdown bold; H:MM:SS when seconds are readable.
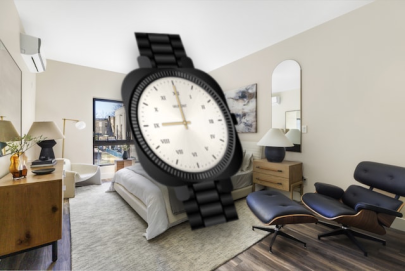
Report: **9:00**
